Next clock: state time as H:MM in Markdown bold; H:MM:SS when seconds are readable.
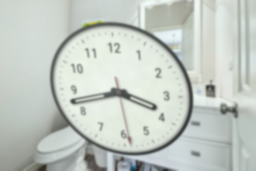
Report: **3:42:29**
